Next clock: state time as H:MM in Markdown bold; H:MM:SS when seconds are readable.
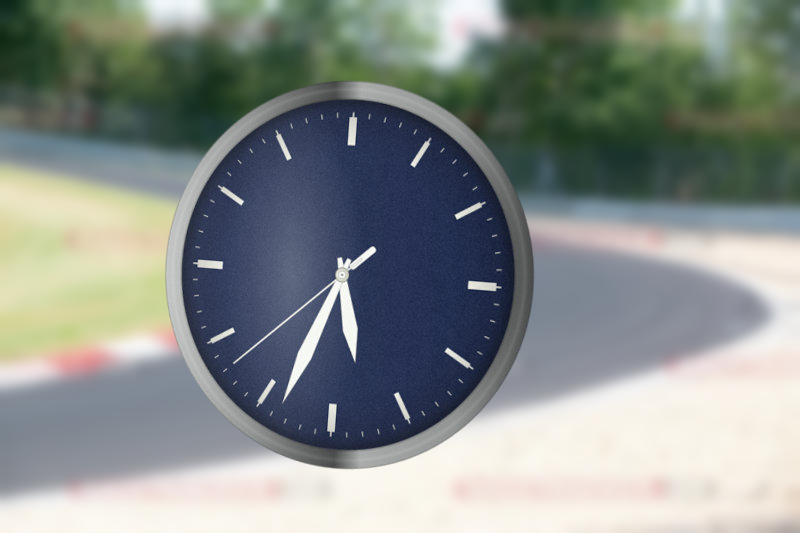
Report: **5:33:38**
